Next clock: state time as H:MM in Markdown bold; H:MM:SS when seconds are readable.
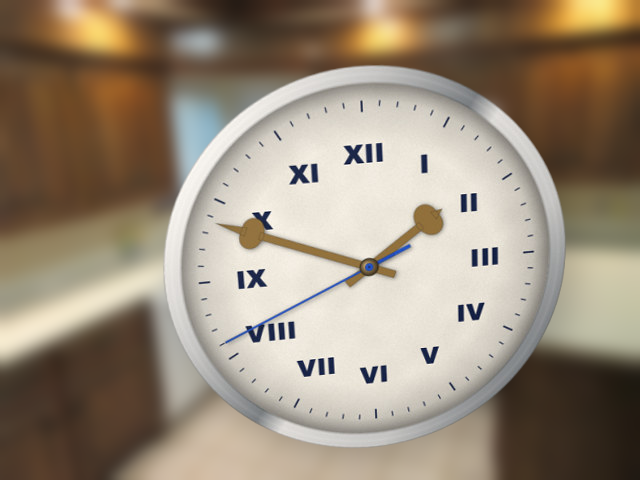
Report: **1:48:41**
